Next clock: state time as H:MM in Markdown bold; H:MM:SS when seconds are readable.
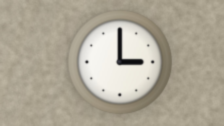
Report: **3:00**
